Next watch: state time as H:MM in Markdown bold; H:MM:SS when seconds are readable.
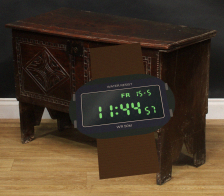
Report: **11:44:57**
